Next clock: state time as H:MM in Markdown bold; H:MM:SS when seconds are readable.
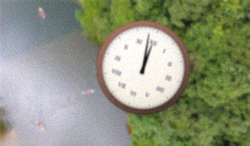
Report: **11:58**
